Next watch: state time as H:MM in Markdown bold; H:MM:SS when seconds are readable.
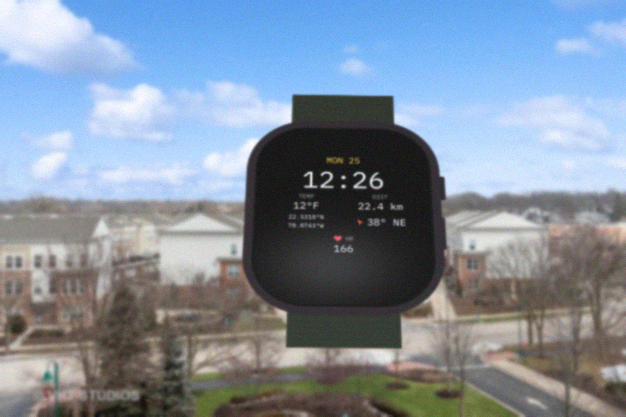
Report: **12:26**
